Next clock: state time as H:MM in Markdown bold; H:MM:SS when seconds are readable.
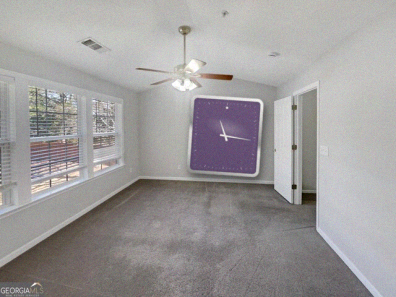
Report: **11:16**
